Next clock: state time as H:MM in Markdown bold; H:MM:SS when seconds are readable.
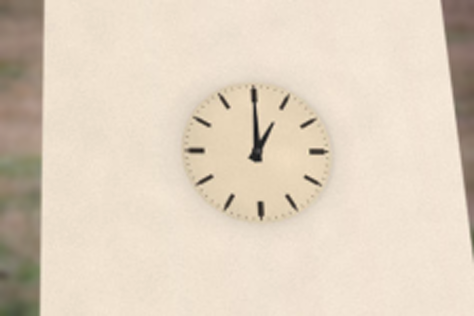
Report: **1:00**
